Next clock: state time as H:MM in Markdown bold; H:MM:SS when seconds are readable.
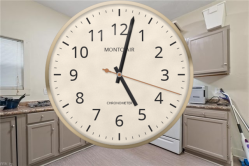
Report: **5:02:18**
